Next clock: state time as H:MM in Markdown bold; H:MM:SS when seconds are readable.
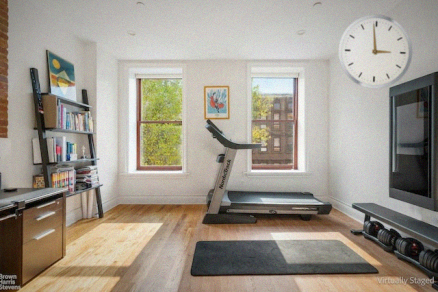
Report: **2:59**
